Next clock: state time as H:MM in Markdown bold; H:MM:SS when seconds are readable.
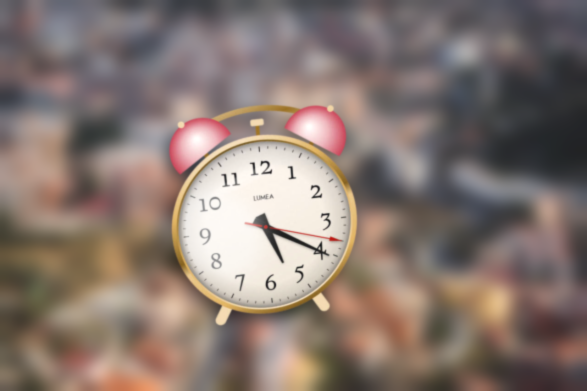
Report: **5:20:18**
